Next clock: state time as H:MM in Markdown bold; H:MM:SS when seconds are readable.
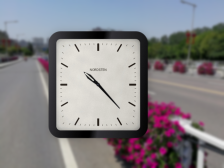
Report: **10:23**
